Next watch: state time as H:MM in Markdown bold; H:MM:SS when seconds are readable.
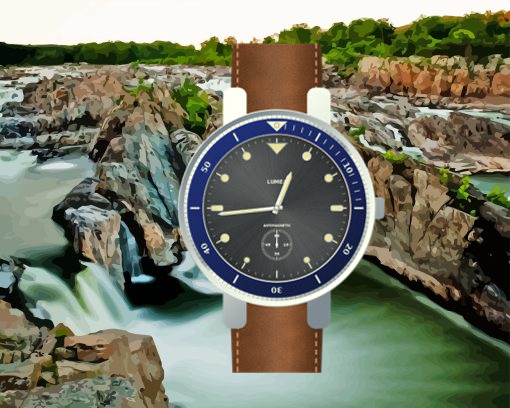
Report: **12:44**
